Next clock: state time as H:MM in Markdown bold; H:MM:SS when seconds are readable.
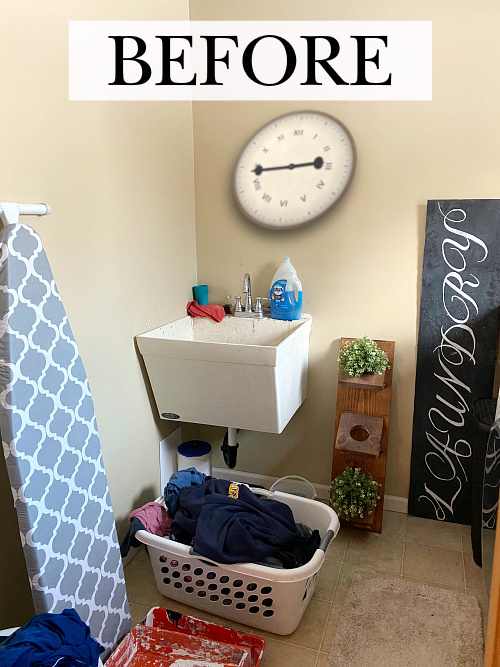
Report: **2:44**
